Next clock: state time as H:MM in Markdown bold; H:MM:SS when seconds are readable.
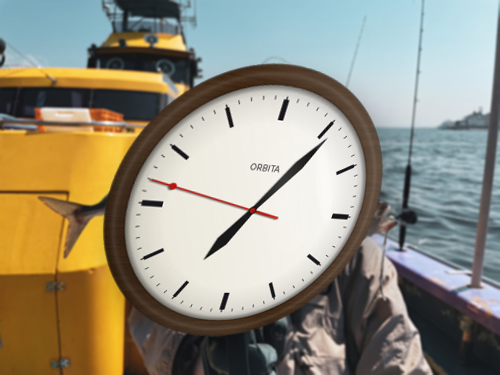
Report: **7:05:47**
